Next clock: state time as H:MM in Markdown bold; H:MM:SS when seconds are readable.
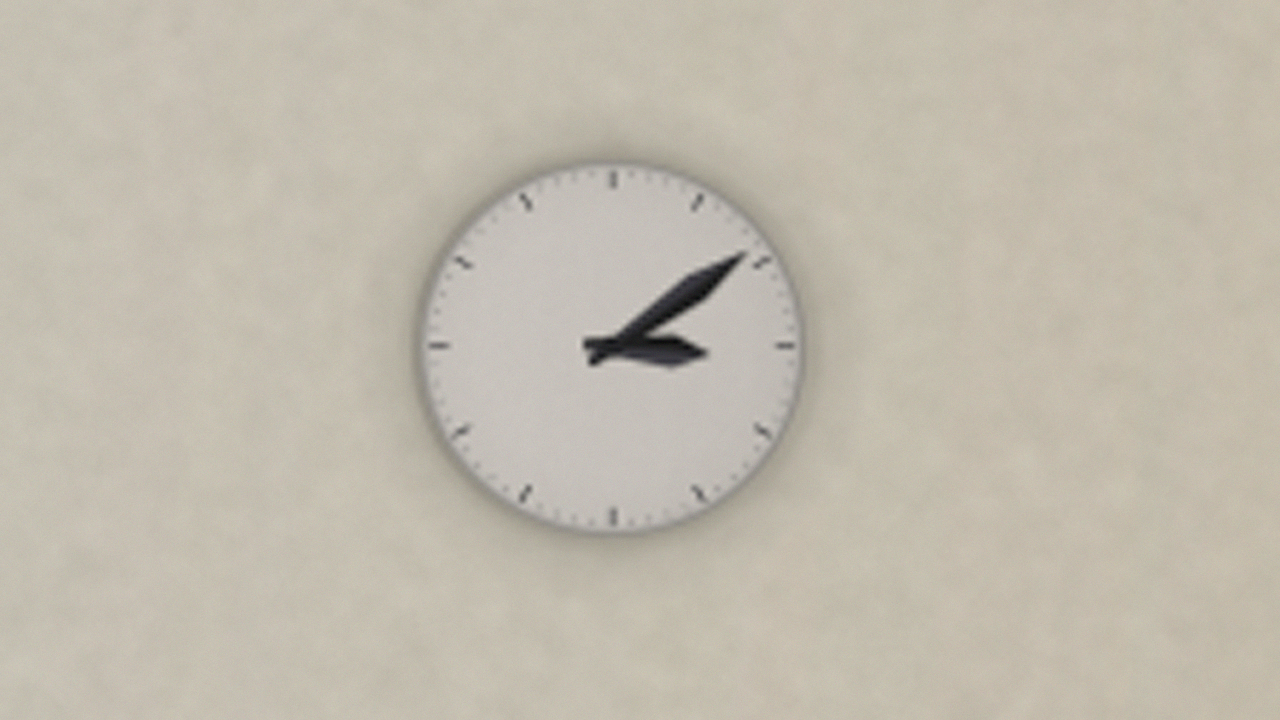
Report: **3:09**
